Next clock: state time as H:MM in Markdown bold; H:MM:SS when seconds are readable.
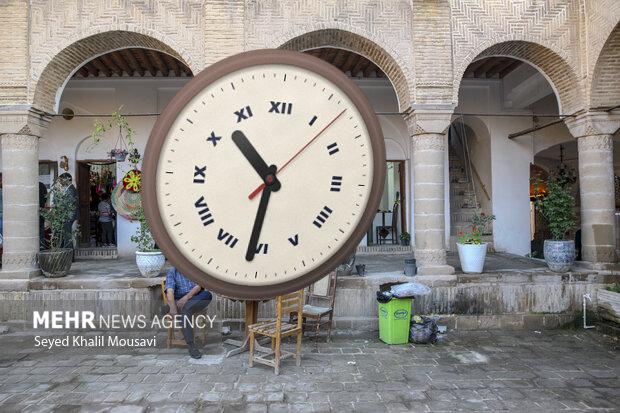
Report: **10:31:07**
